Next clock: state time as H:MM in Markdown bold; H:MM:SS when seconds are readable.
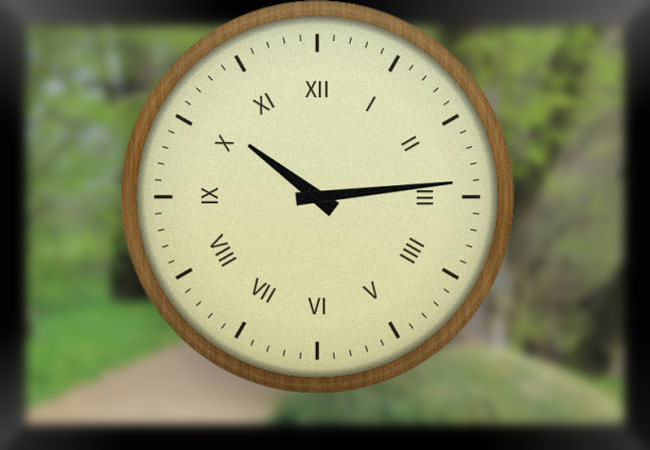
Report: **10:14**
